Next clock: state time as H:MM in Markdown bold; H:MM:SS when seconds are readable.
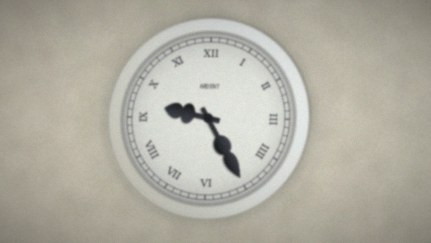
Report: **9:25**
